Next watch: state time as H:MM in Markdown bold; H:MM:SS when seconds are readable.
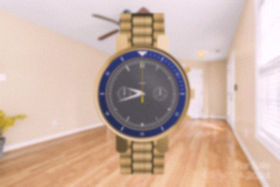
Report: **9:42**
